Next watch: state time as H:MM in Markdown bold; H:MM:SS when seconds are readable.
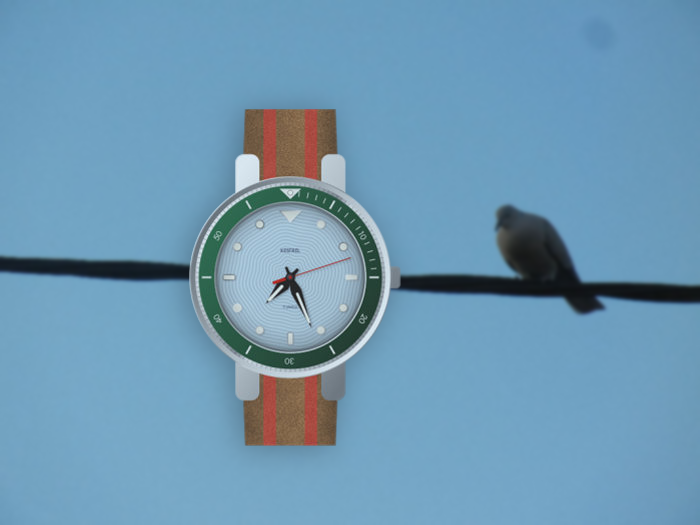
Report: **7:26:12**
